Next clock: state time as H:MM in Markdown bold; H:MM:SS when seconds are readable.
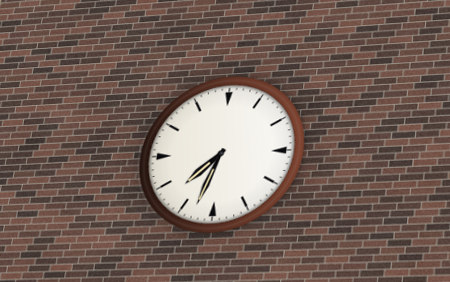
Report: **7:33**
